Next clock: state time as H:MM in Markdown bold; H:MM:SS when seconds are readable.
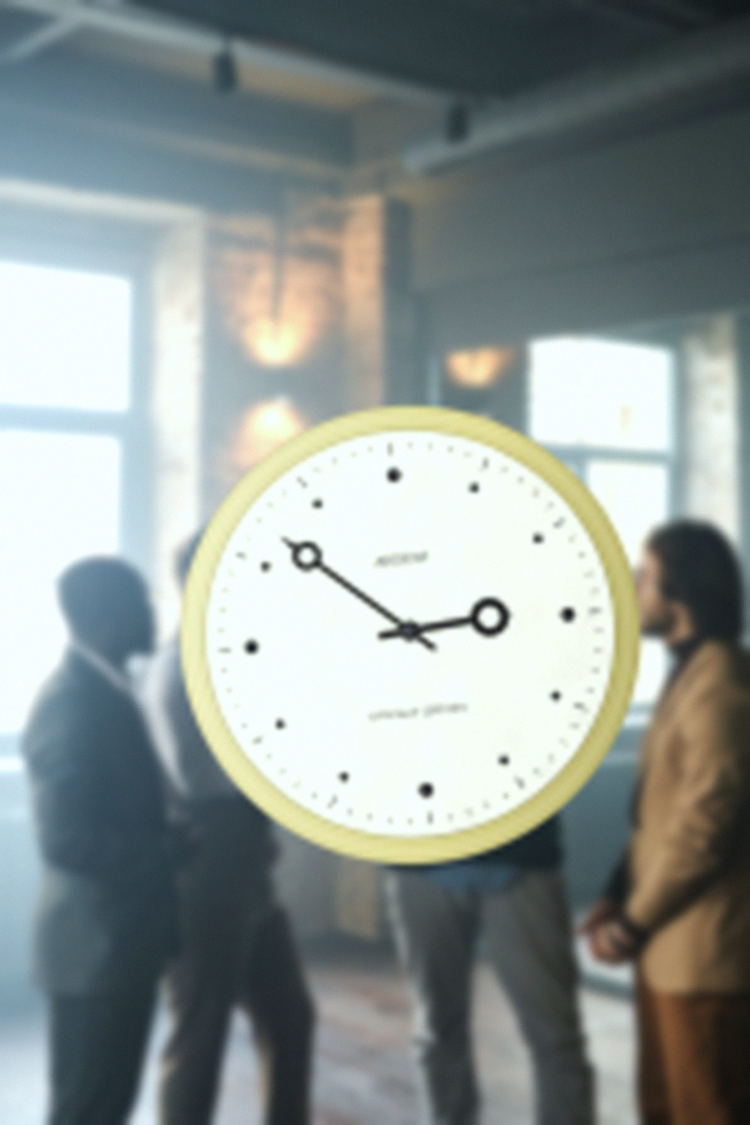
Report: **2:52**
